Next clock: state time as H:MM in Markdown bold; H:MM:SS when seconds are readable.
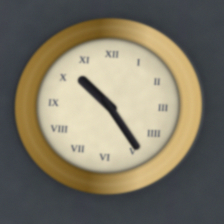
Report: **10:24**
